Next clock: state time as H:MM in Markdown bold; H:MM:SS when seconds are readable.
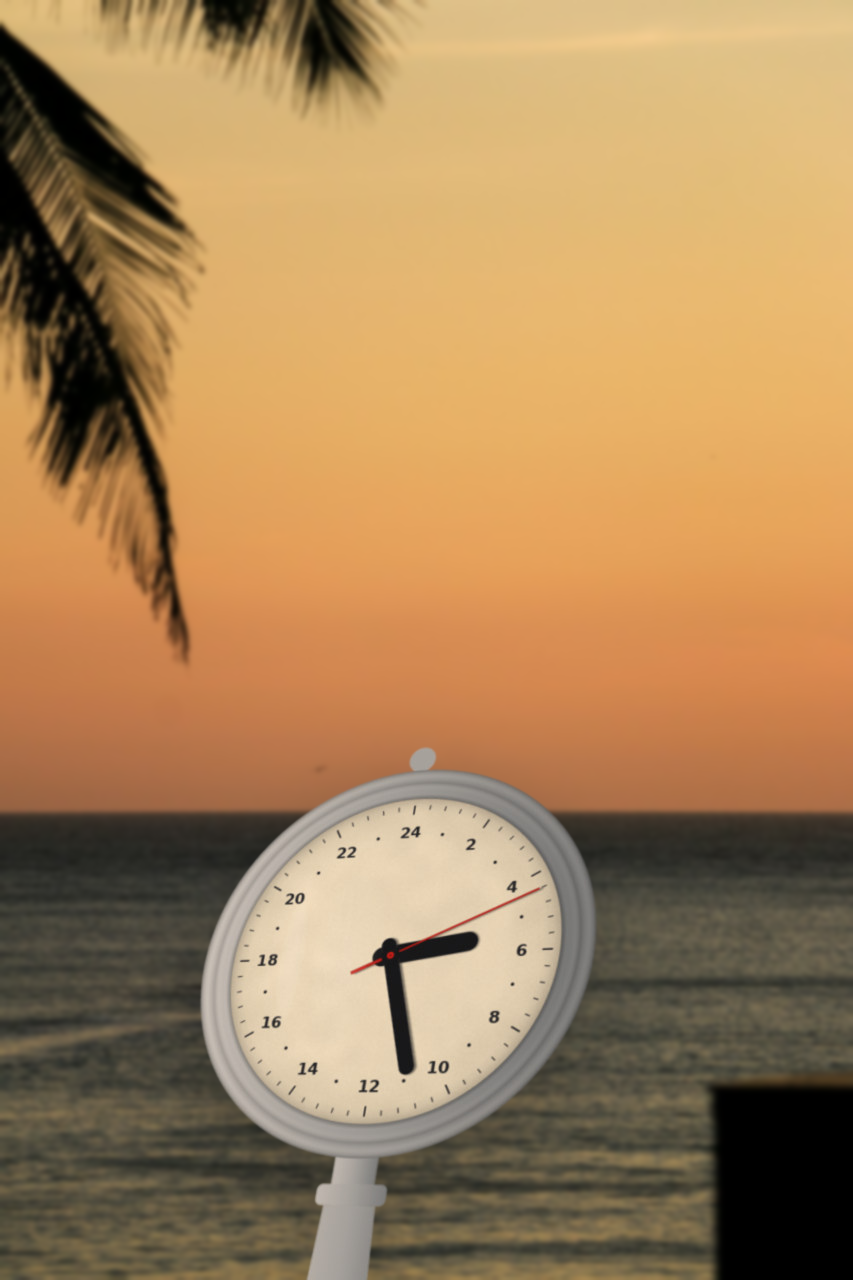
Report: **5:27:11**
